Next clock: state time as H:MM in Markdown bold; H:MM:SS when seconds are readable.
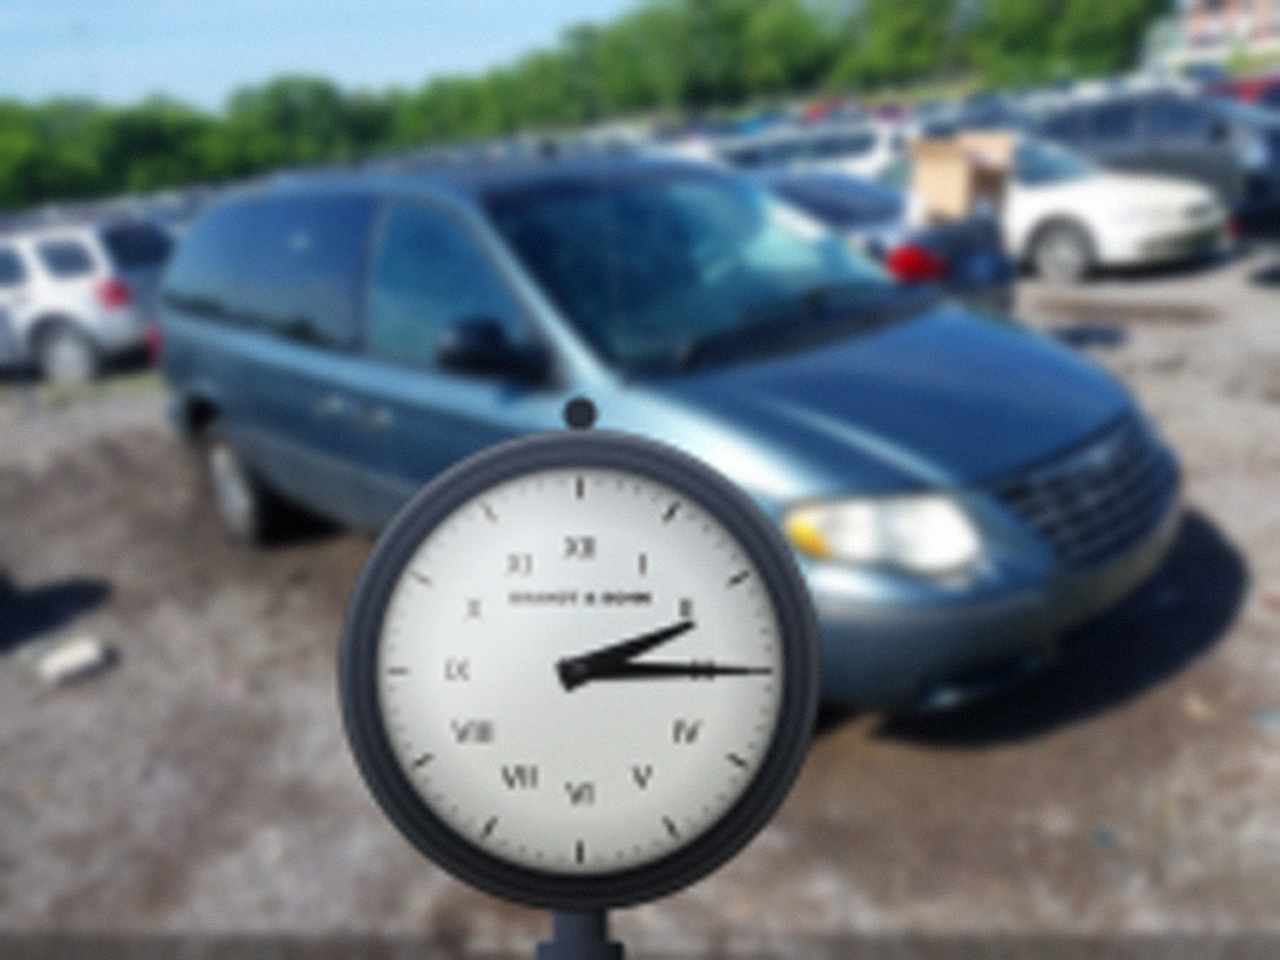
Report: **2:15**
